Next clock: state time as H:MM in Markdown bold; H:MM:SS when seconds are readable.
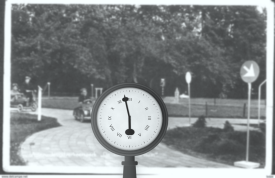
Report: **5:58**
